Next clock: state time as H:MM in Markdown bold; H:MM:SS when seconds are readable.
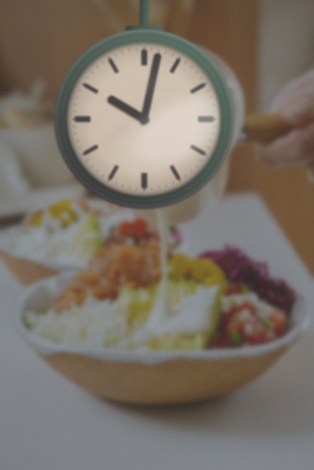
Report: **10:02**
